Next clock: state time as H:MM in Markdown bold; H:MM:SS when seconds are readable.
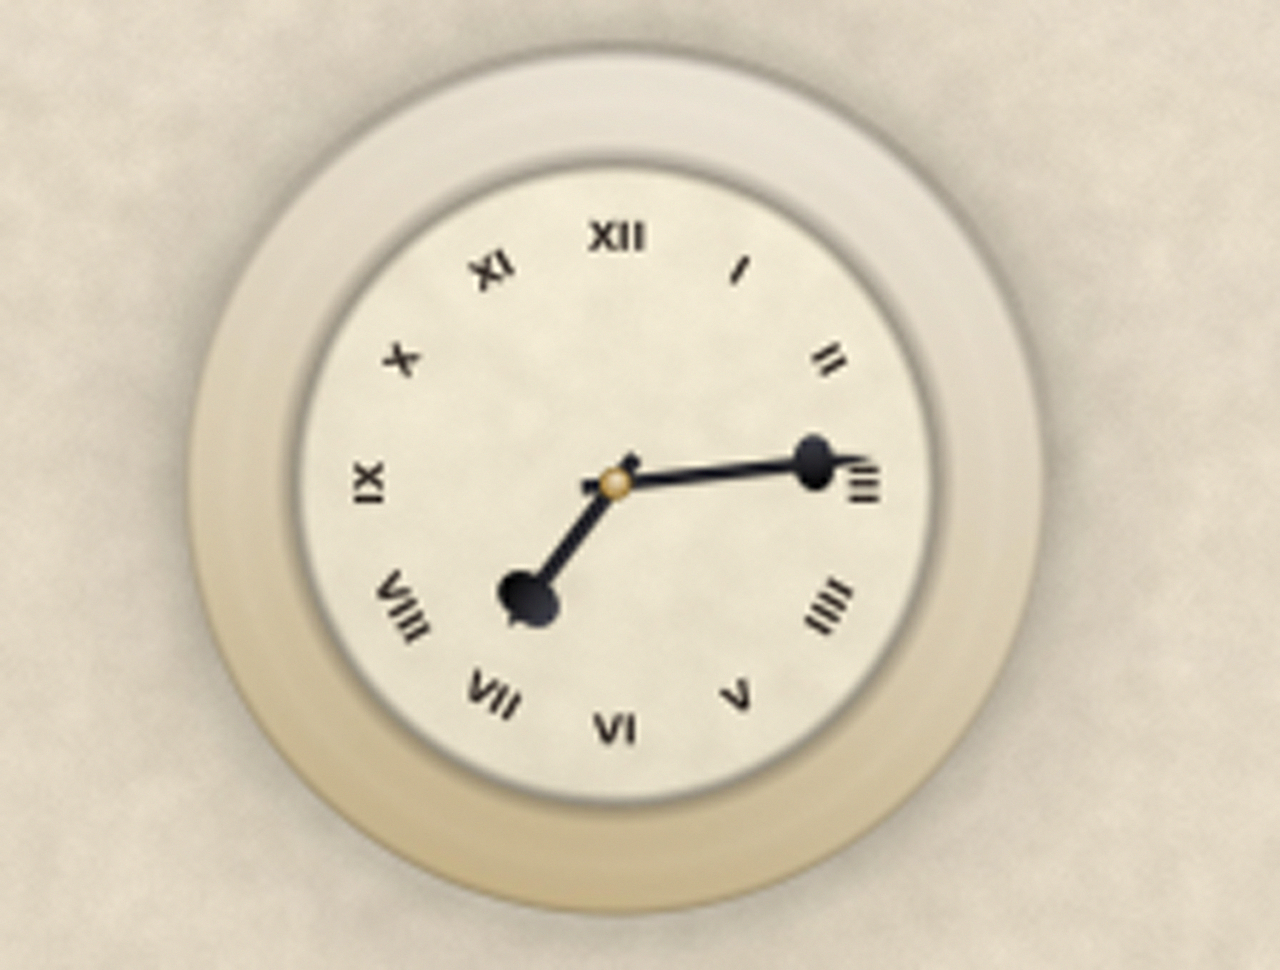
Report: **7:14**
